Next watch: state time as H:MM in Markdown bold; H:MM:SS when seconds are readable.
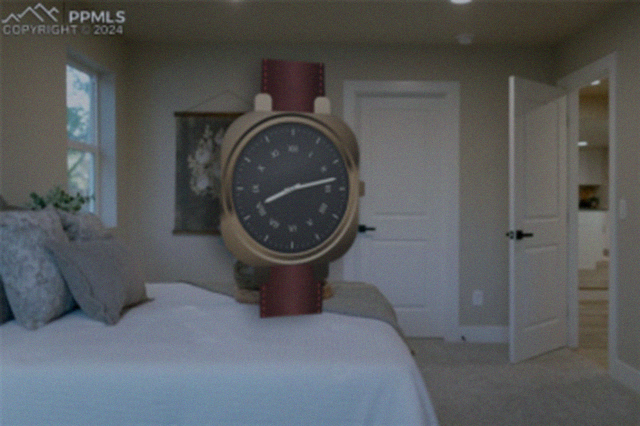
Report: **8:13**
